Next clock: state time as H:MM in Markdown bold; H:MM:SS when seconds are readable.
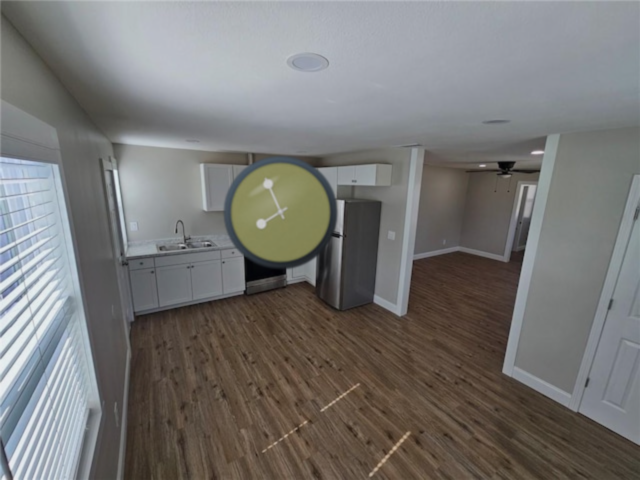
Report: **7:56**
